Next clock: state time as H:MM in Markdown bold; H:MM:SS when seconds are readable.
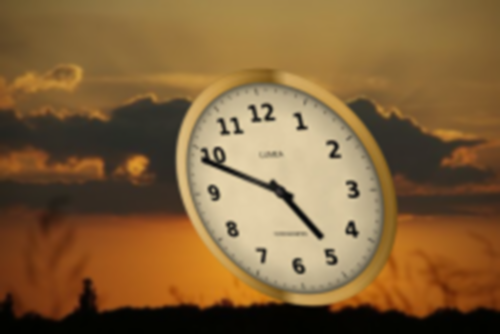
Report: **4:49**
